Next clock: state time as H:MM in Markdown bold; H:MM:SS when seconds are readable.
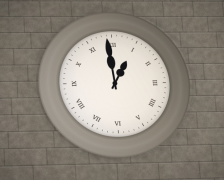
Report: **12:59**
